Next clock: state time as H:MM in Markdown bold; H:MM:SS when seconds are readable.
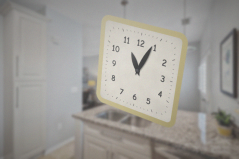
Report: **11:04**
